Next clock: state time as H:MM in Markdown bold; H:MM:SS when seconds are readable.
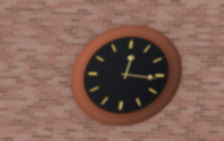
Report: **12:16**
